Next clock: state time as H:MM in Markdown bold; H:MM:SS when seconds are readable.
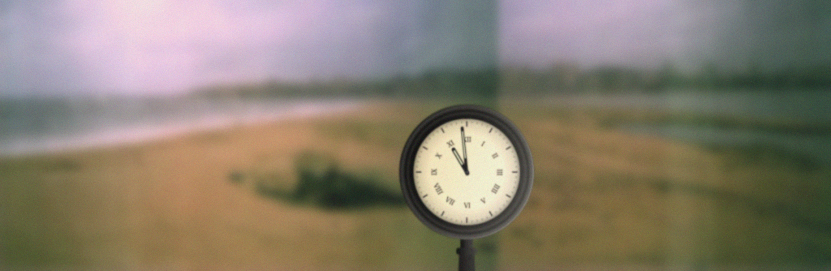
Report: **10:59**
